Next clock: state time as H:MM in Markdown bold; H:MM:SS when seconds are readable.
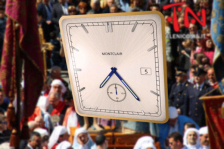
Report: **7:24**
